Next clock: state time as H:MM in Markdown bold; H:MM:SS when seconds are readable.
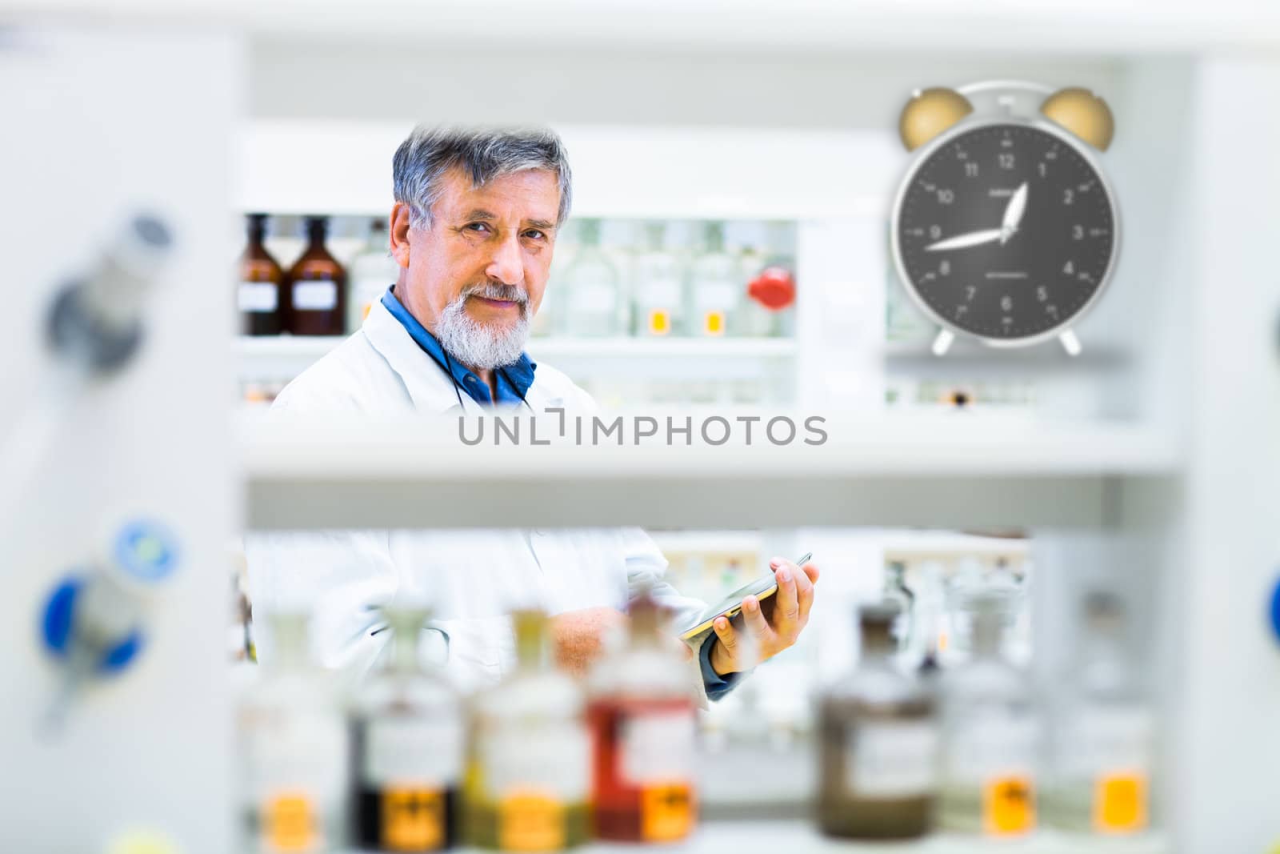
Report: **12:43**
